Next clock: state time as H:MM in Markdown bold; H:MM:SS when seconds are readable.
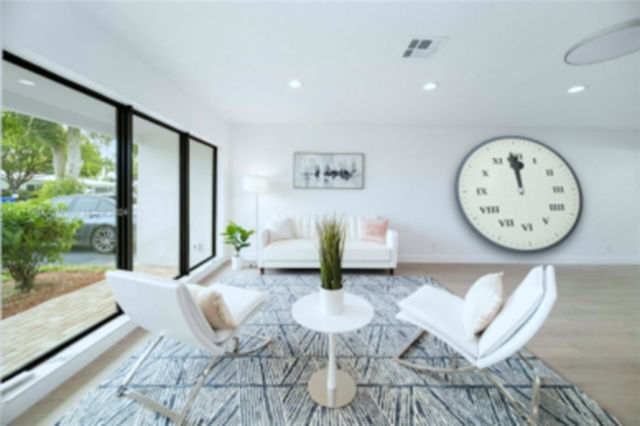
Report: **11:59**
